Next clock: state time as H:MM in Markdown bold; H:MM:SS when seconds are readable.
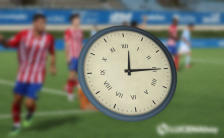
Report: **12:15**
